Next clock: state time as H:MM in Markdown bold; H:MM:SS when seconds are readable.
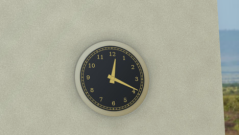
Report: **12:19**
